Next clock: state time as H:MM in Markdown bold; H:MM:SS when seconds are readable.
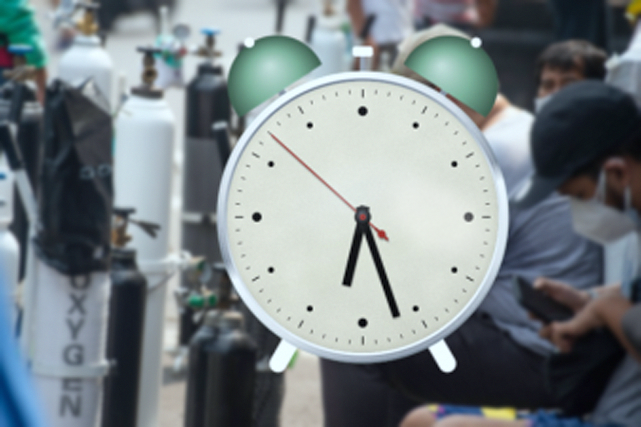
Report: **6:26:52**
